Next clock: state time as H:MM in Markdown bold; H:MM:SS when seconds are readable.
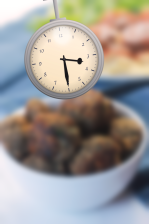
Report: **3:30**
